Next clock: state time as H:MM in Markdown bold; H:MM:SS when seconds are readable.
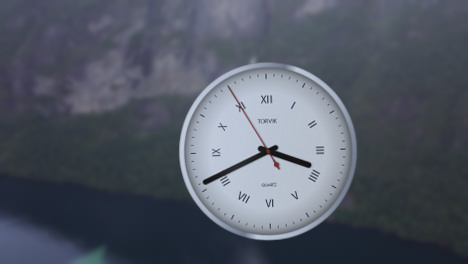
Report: **3:40:55**
